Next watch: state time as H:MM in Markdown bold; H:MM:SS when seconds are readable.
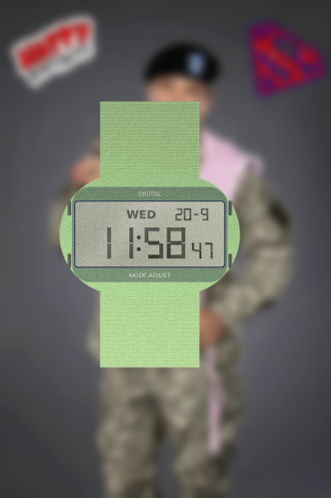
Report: **11:58:47**
